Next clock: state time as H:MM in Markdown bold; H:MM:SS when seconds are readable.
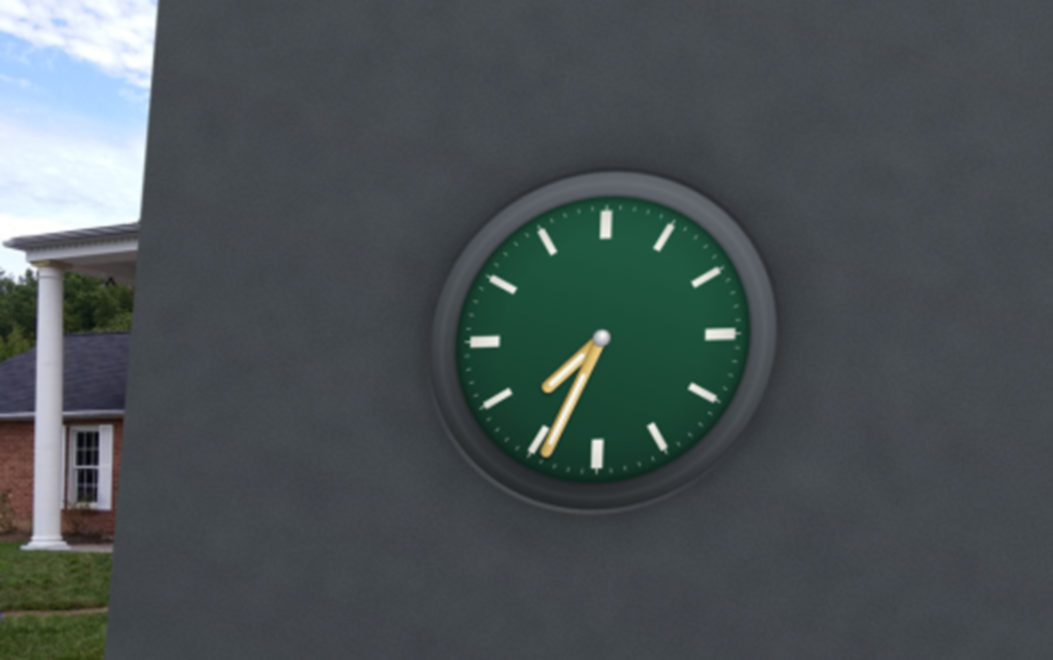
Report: **7:34**
